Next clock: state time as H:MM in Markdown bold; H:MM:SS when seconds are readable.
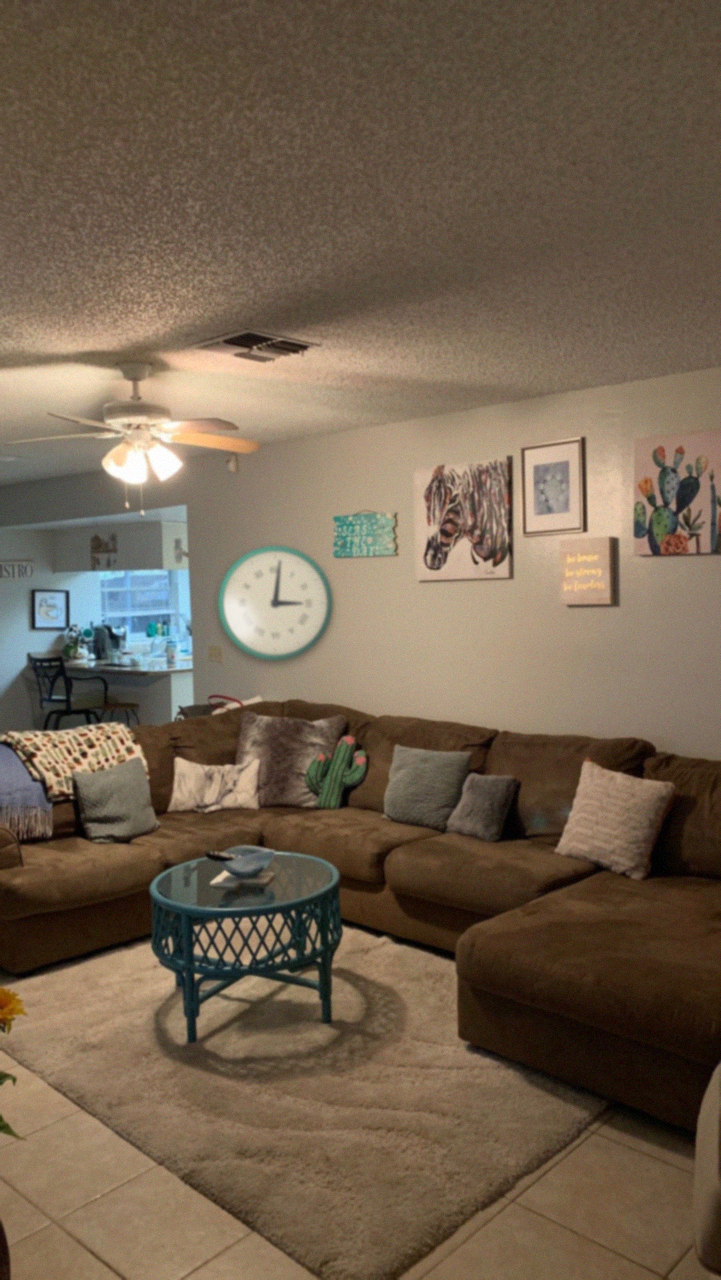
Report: **3:01**
